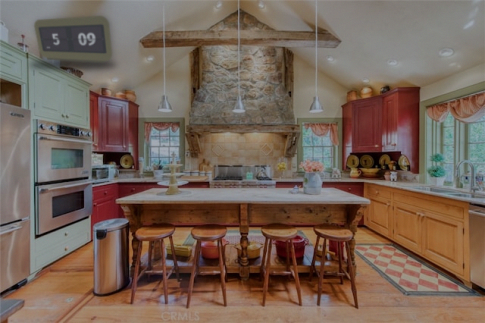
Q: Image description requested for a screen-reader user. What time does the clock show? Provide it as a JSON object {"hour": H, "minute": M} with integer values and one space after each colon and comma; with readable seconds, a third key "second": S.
{"hour": 5, "minute": 9}
